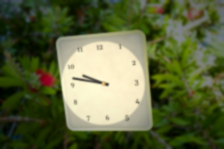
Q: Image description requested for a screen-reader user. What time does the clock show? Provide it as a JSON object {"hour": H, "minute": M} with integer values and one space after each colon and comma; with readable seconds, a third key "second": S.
{"hour": 9, "minute": 47}
